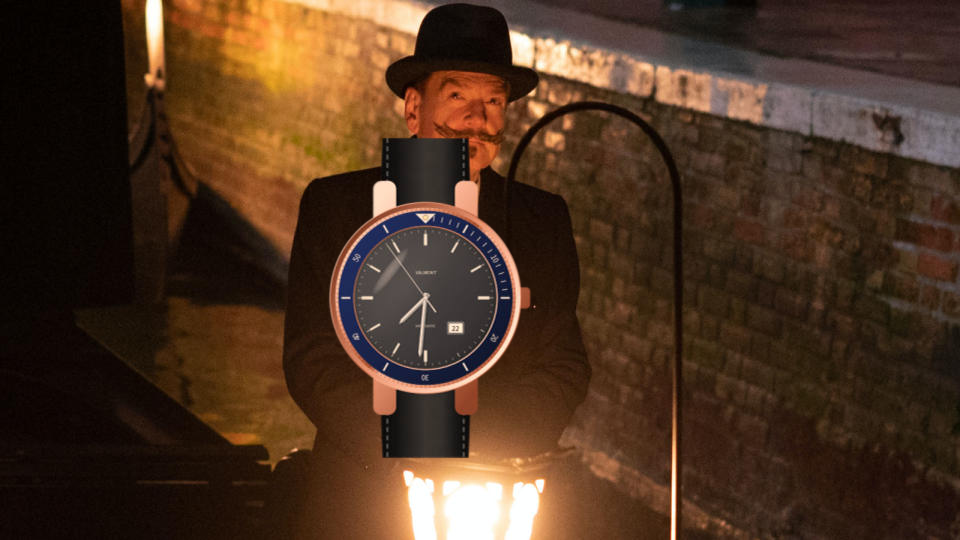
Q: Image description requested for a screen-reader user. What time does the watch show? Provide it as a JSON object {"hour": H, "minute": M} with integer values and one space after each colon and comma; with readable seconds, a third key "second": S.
{"hour": 7, "minute": 30, "second": 54}
